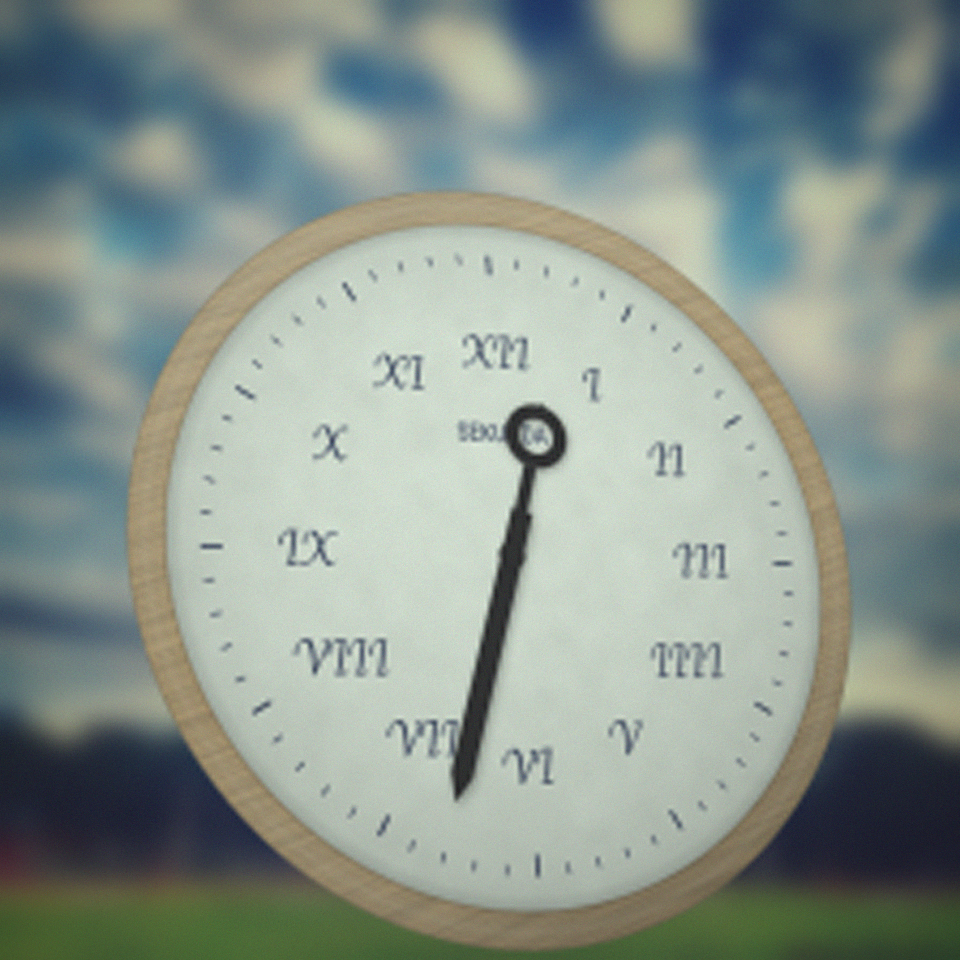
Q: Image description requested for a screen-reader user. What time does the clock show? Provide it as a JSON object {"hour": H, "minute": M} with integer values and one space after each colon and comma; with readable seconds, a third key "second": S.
{"hour": 12, "minute": 33}
